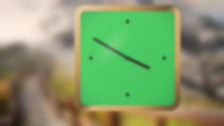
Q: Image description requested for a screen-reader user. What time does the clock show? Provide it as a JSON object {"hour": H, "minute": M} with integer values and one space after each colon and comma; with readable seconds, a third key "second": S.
{"hour": 3, "minute": 50}
